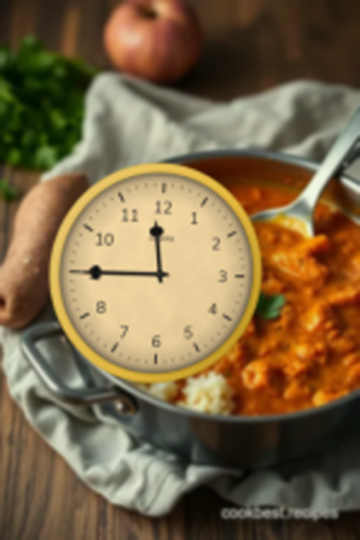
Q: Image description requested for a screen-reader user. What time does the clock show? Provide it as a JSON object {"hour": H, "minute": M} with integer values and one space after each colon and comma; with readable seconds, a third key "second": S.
{"hour": 11, "minute": 45}
